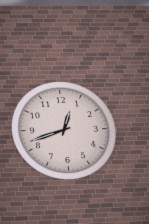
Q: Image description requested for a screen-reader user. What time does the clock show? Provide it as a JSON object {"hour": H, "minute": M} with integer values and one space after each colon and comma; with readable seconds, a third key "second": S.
{"hour": 12, "minute": 42}
